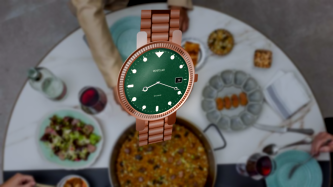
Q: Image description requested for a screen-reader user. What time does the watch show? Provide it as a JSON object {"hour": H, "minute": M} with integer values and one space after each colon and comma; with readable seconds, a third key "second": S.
{"hour": 8, "minute": 19}
